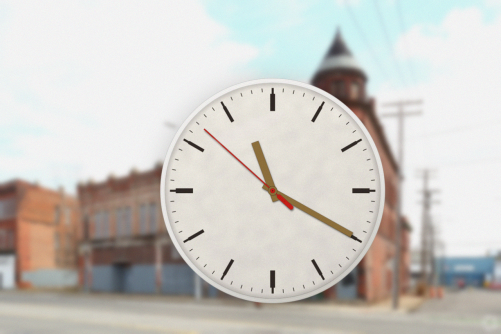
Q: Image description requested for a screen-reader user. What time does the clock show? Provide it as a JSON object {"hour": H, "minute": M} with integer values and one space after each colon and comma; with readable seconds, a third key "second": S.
{"hour": 11, "minute": 19, "second": 52}
